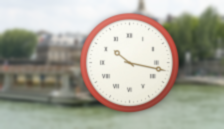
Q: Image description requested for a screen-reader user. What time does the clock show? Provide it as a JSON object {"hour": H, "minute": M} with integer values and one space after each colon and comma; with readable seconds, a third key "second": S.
{"hour": 10, "minute": 17}
